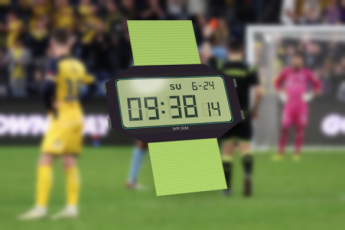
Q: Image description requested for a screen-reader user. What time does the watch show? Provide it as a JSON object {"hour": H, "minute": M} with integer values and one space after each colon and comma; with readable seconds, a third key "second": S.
{"hour": 9, "minute": 38, "second": 14}
